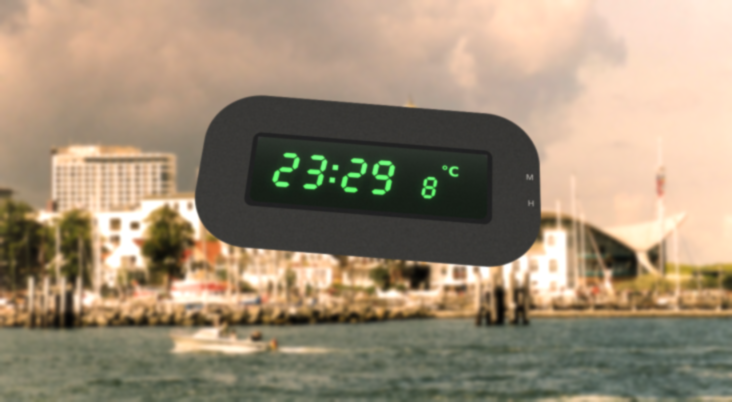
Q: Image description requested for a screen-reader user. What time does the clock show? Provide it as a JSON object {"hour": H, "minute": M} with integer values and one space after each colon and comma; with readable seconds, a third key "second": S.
{"hour": 23, "minute": 29}
